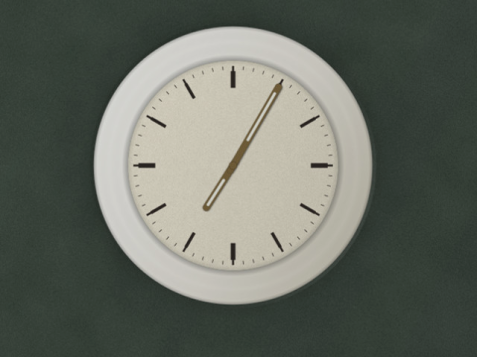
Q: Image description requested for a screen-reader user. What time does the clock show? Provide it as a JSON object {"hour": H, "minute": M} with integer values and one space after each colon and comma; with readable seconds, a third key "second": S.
{"hour": 7, "minute": 5}
